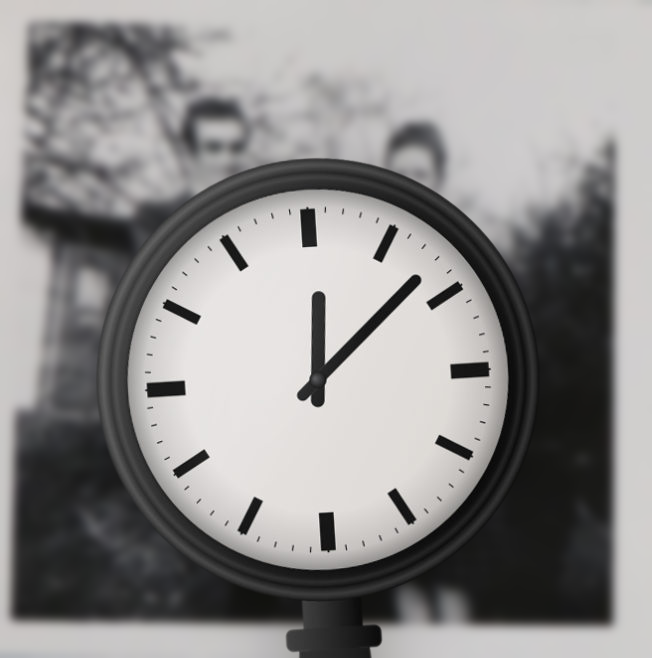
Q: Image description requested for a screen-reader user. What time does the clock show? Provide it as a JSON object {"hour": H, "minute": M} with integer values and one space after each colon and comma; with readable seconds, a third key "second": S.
{"hour": 12, "minute": 8}
